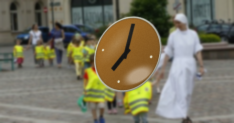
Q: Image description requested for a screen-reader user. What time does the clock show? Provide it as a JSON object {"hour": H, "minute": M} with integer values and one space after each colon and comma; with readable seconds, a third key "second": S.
{"hour": 7, "minute": 0}
